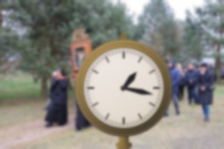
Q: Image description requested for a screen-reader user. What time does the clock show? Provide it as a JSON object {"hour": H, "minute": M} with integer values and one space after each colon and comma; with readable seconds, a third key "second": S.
{"hour": 1, "minute": 17}
